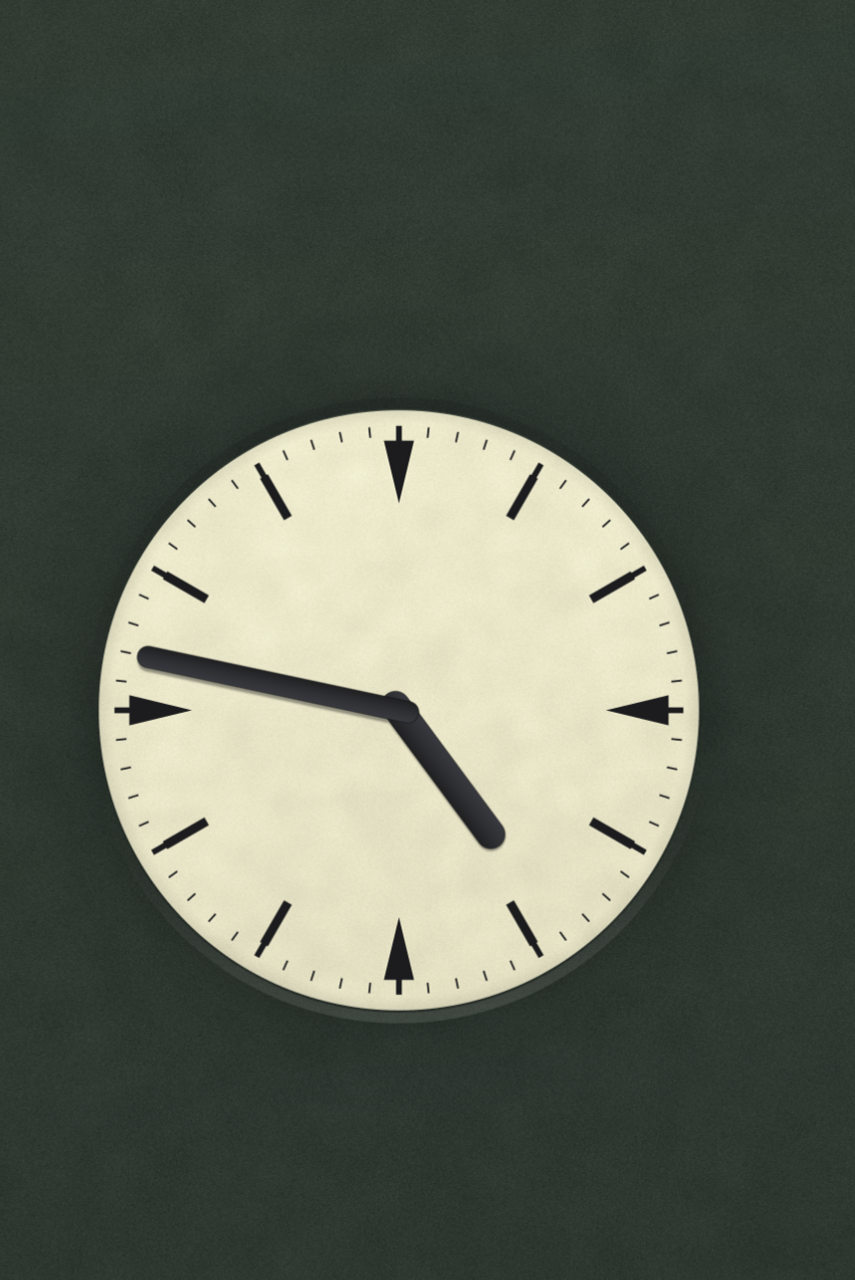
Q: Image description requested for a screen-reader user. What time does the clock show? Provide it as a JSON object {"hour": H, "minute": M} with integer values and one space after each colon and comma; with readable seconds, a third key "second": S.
{"hour": 4, "minute": 47}
